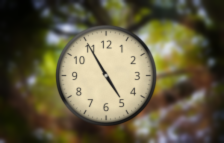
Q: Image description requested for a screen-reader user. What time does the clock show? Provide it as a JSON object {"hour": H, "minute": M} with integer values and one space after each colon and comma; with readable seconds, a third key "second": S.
{"hour": 4, "minute": 55}
